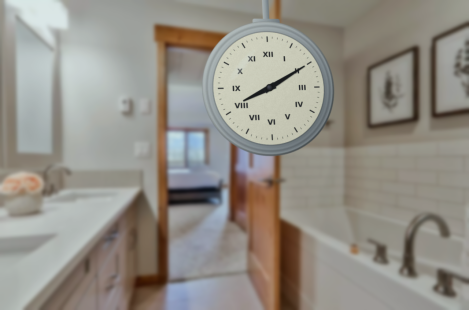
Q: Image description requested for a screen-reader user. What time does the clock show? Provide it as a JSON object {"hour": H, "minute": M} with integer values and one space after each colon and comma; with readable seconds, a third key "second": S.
{"hour": 8, "minute": 10}
